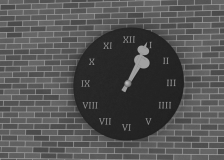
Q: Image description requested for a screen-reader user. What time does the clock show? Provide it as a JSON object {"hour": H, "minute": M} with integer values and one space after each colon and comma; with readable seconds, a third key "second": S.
{"hour": 1, "minute": 4}
